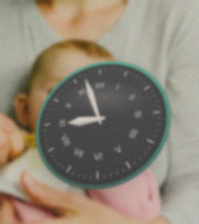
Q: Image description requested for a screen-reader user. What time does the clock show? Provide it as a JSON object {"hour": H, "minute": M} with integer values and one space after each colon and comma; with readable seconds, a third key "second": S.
{"hour": 8, "minute": 57}
